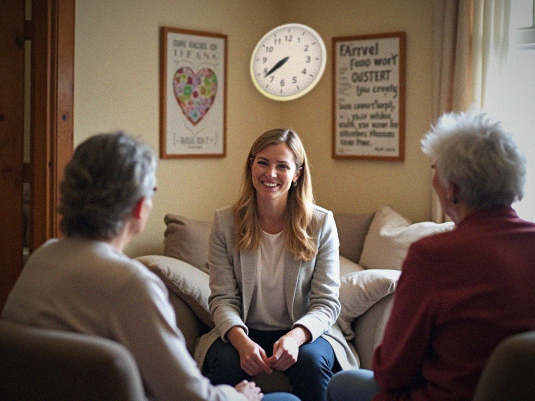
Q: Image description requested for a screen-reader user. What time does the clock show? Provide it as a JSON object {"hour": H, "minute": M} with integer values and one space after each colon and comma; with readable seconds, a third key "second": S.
{"hour": 7, "minute": 38}
